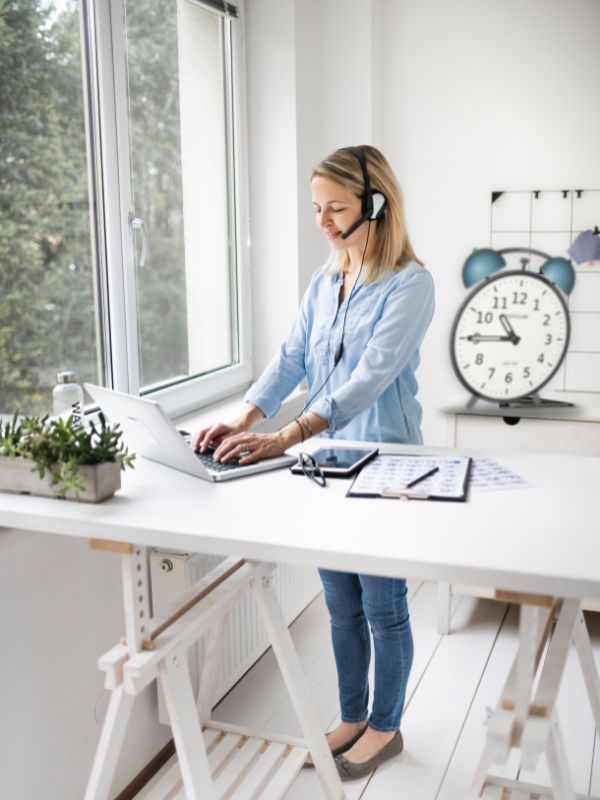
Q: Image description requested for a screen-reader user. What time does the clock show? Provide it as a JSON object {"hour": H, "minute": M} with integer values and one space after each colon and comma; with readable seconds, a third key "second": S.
{"hour": 10, "minute": 45}
